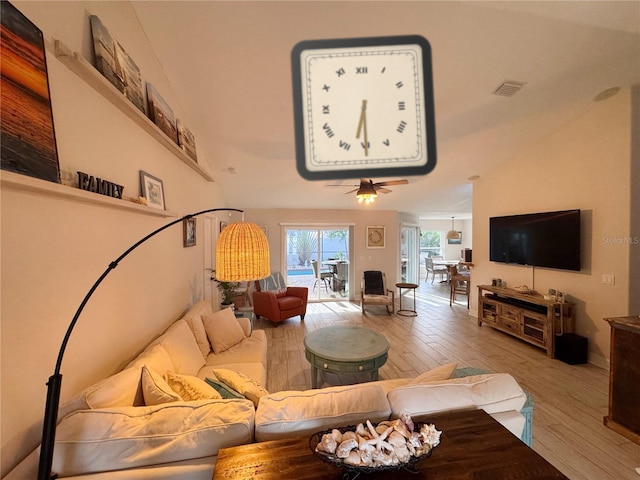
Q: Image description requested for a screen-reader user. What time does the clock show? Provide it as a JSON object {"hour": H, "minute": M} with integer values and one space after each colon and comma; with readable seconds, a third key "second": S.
{"hour": 6, "minute": 30}
